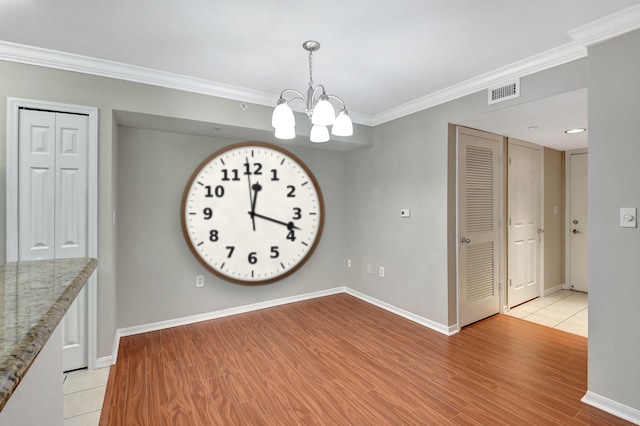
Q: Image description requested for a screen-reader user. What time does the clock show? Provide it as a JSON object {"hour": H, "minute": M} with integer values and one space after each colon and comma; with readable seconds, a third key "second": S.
{"hour": 12, "minute": 17, "second": 59}
